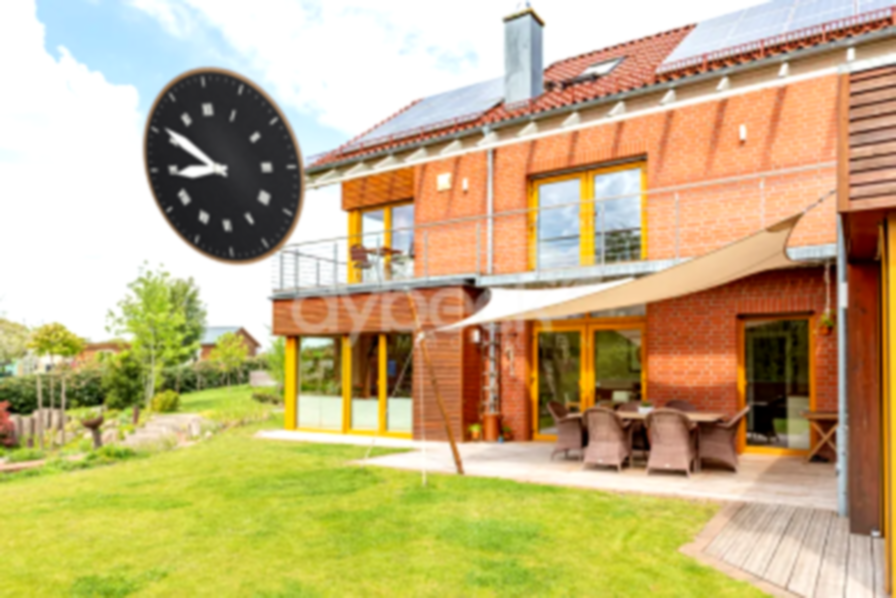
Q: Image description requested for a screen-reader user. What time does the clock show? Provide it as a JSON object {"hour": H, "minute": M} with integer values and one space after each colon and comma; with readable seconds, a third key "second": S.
{"hour": 8, "minute": 51}
